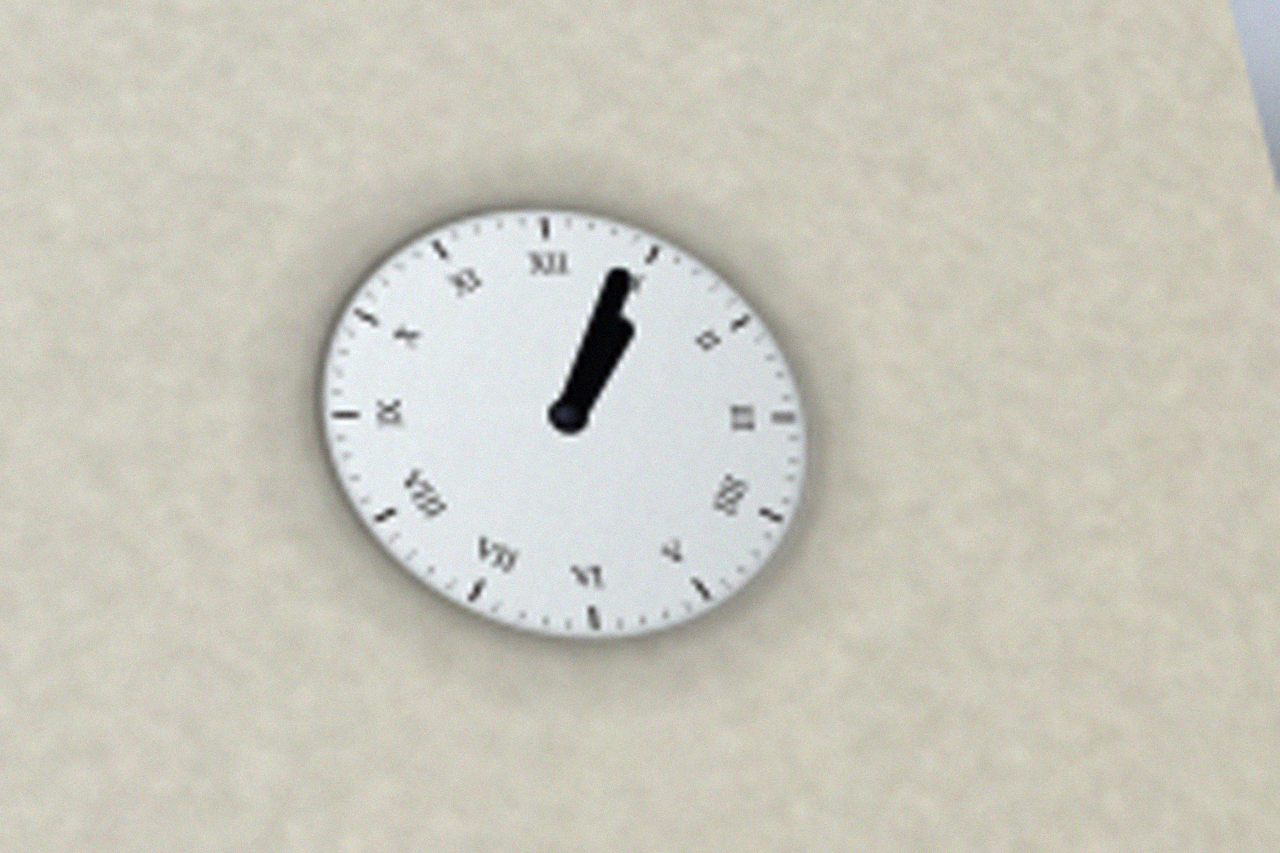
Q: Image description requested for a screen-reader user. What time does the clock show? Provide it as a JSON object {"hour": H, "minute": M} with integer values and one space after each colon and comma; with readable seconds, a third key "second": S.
{"hour": 1, "minute": 4}
